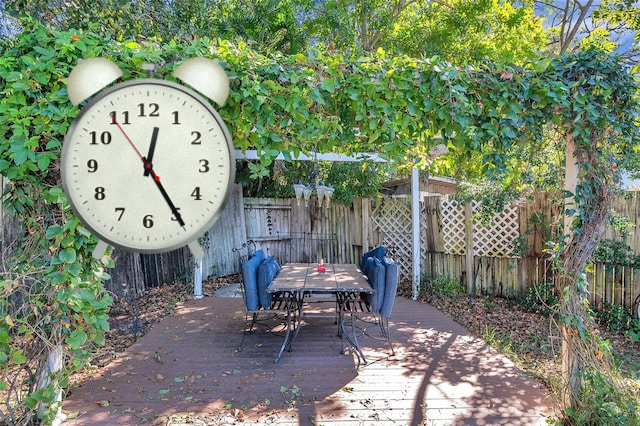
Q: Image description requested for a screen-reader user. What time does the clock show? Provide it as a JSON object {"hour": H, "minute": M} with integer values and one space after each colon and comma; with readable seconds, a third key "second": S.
{"hour": 12, "minute": 24, "second": 54}
